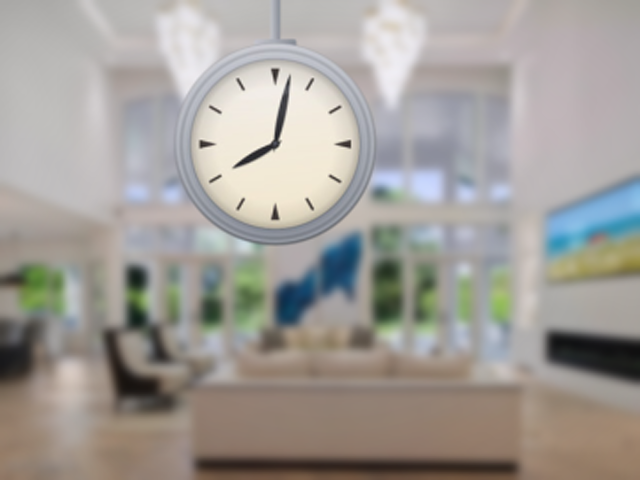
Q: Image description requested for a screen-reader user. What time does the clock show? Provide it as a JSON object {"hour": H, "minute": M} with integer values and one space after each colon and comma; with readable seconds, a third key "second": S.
{"hour": 8, "minute": 2}
